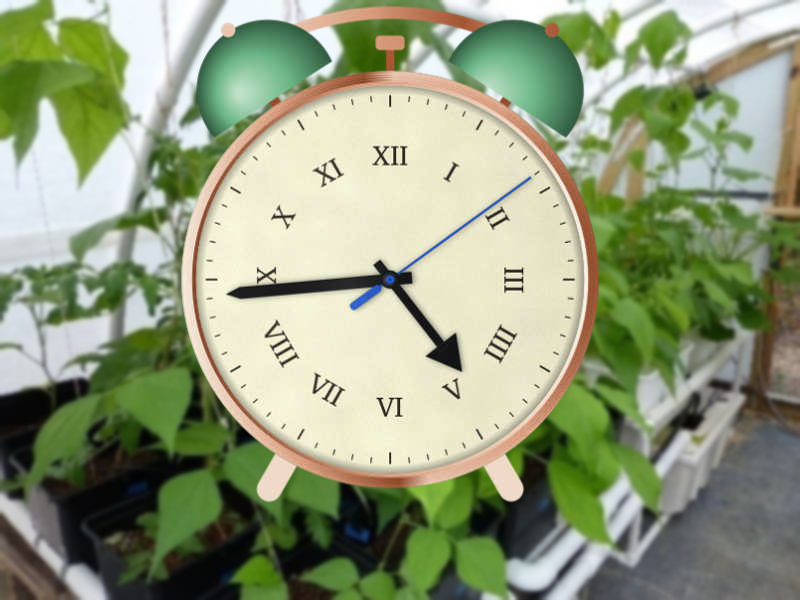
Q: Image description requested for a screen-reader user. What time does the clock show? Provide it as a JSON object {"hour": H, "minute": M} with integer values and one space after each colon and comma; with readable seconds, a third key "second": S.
{"hour": 4, "minute": 44, "second": 9}
